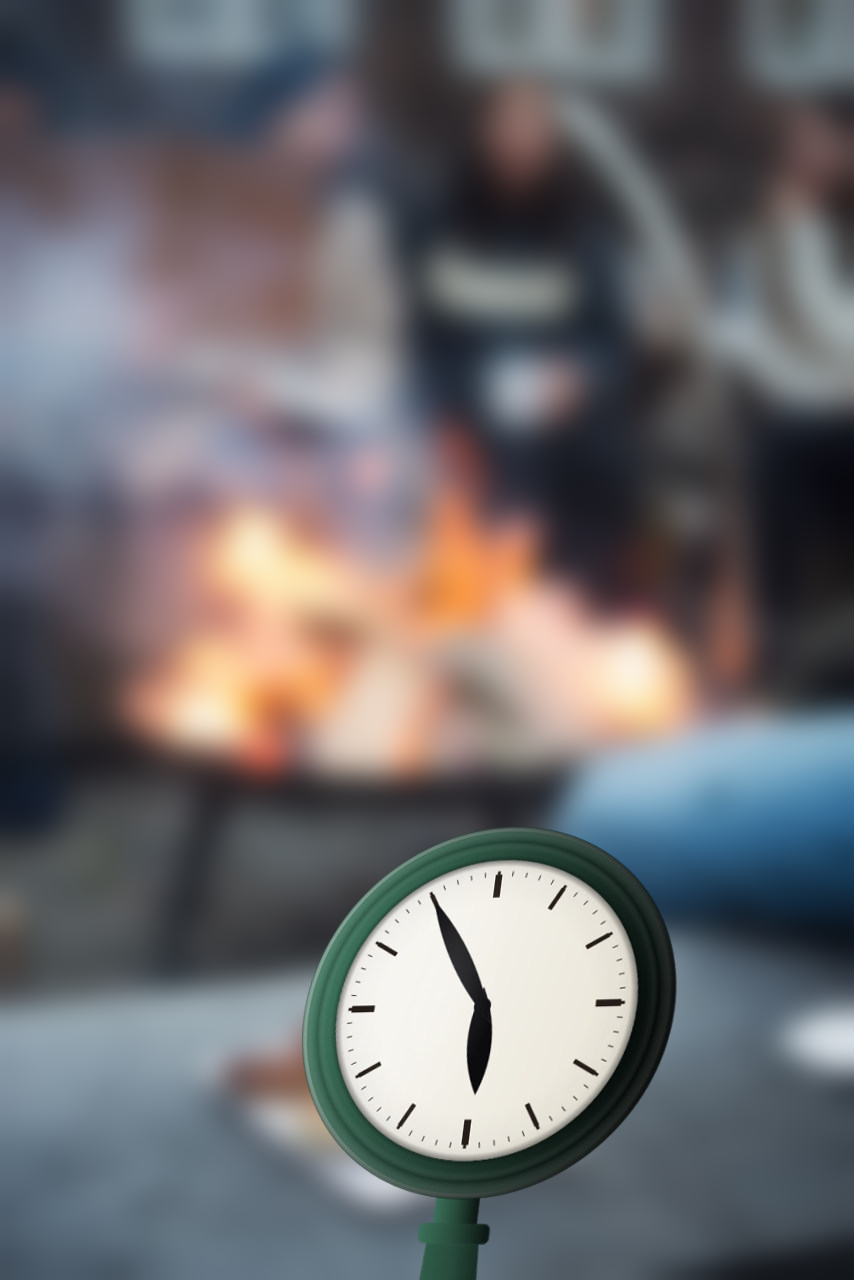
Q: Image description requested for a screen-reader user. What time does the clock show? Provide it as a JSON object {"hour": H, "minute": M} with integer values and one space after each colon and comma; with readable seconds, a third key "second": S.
{"hour": 5, "minute": 55}
